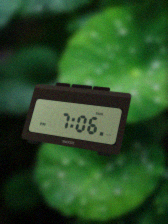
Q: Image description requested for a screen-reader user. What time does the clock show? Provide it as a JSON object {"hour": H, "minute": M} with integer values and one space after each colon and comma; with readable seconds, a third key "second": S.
{"hour": 7, "minute": 6}
